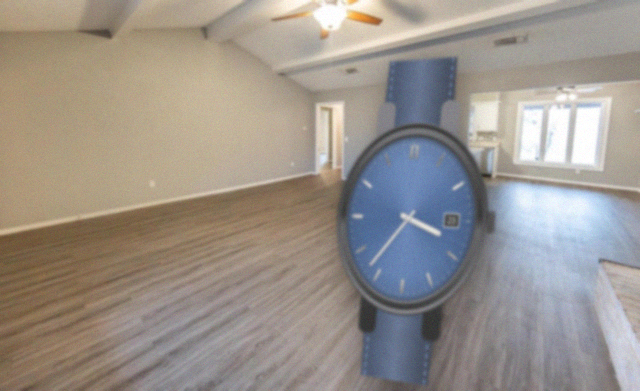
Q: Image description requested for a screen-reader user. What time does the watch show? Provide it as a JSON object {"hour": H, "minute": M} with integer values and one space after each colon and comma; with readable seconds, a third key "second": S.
{"hour": 3, "minute": 37}
